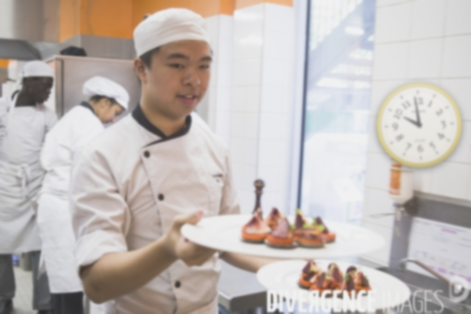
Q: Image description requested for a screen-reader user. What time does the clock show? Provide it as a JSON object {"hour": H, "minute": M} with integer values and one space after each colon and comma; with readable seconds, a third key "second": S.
{"hour": 9, "minute": 59}
